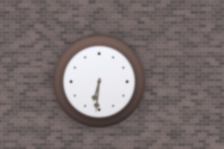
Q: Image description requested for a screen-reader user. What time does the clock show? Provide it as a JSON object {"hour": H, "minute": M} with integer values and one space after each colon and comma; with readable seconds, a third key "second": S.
{"hour": 6, "minute": 31}
